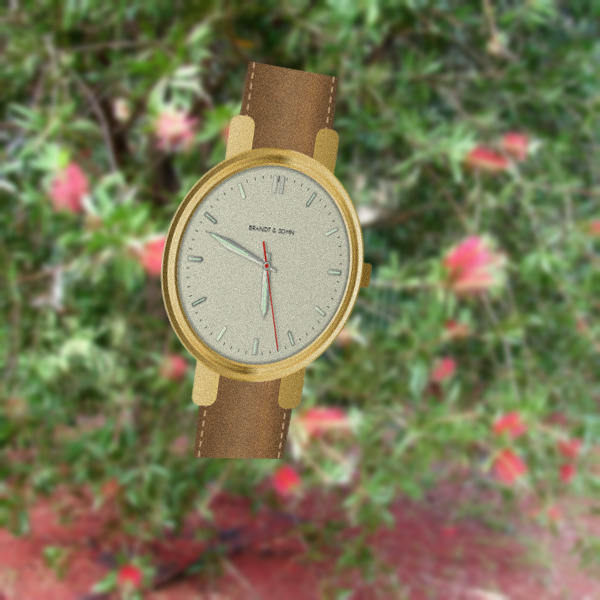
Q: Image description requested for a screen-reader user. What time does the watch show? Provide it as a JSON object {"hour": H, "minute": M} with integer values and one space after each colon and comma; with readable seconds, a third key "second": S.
{"hour": 5, "minute": 48, "second": 27}
